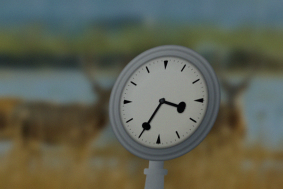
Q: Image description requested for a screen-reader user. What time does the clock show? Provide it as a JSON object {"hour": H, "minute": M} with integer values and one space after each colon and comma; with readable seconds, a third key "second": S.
{"hour": 3, "minute": 35}
